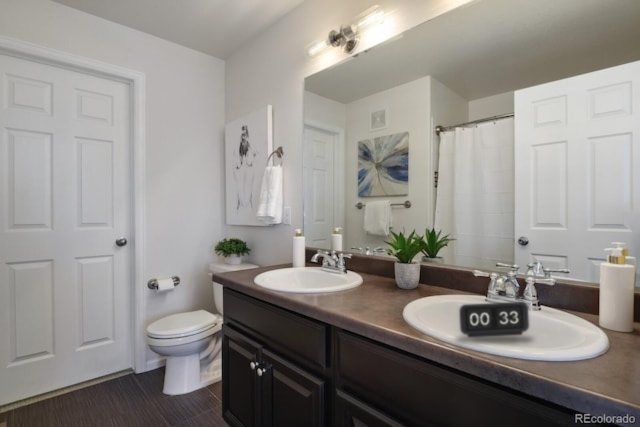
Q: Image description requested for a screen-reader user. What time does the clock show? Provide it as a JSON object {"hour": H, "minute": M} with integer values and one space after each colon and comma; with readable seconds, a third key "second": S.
{"hour": 0, "minute": 33}
